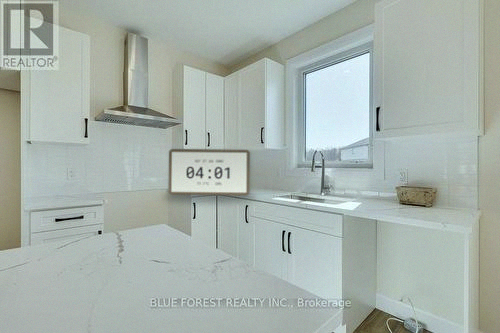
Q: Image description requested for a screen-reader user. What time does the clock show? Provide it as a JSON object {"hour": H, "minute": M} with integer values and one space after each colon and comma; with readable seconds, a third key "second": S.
{"hour": 4, "minute": 1}
